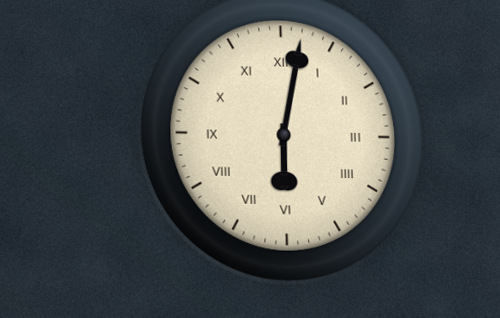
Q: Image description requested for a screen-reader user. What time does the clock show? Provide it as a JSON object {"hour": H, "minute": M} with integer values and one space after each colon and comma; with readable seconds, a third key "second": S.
{"hour": 6, "minute": 2}
